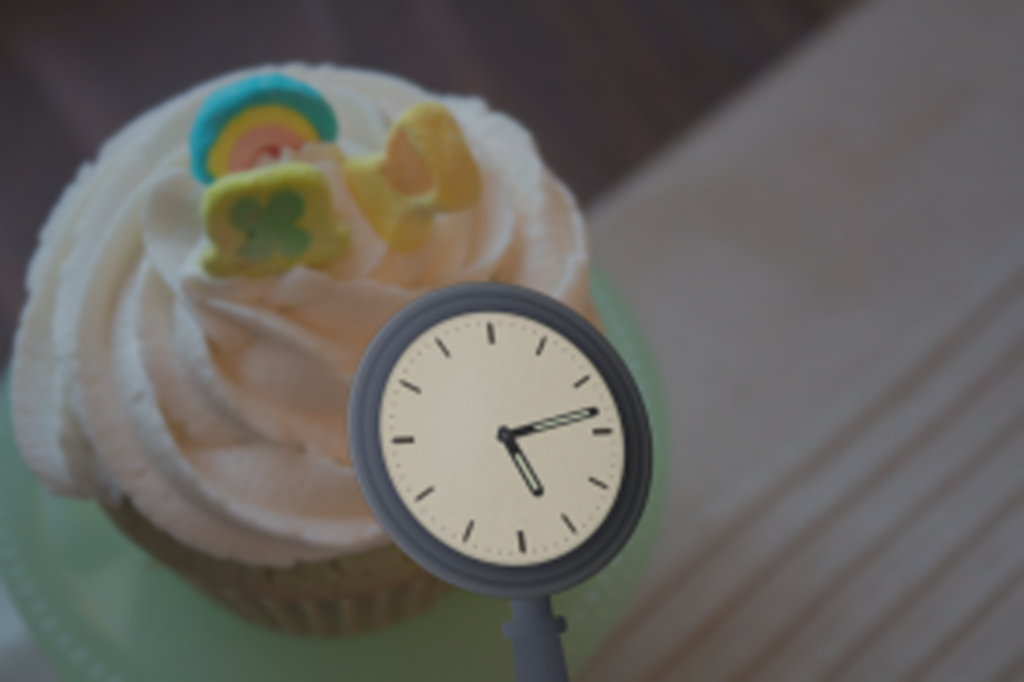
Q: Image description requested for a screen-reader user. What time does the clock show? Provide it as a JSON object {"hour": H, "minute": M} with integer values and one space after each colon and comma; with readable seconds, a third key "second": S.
{"hour": 5, "minute": 13}
